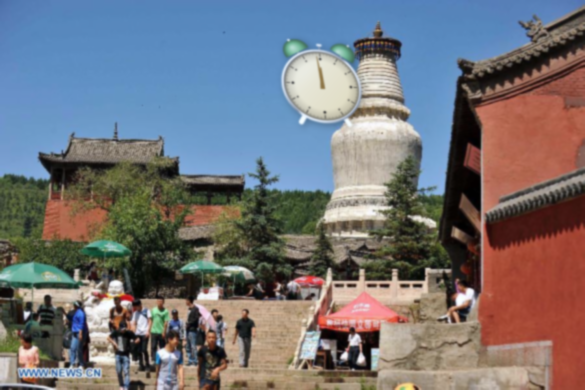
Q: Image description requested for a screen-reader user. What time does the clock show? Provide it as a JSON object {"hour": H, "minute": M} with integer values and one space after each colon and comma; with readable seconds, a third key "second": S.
{"hour": 11, "minute": 59}
